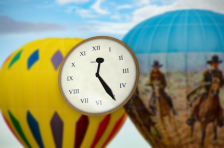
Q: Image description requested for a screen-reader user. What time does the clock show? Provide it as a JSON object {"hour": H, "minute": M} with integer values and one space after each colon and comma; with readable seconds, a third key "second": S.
{"hour": 12, "minute": 25}
